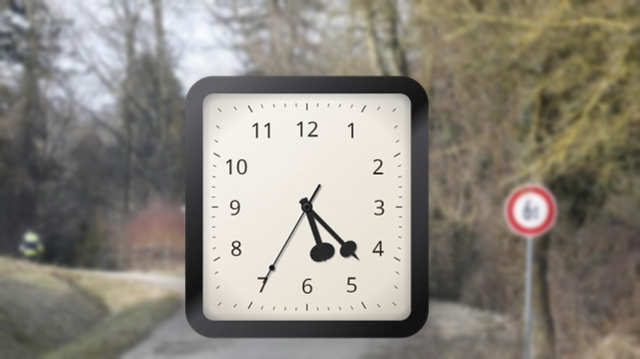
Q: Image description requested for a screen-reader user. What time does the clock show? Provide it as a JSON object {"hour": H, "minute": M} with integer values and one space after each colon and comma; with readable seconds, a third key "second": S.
{"hour": 5, "minute": 22, "second": 35}
